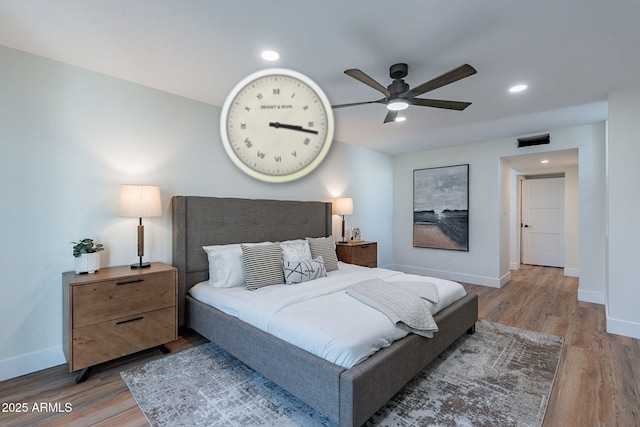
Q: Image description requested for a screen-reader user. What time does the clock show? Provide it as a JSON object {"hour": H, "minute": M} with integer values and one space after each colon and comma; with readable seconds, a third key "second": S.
{"hour": 3, "minute": 17}
